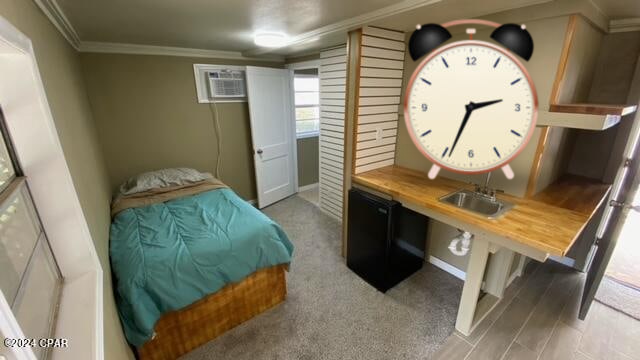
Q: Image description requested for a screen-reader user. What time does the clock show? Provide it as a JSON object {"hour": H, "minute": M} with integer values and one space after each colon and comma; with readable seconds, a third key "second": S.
{"hour": 2, "minute": 34}
